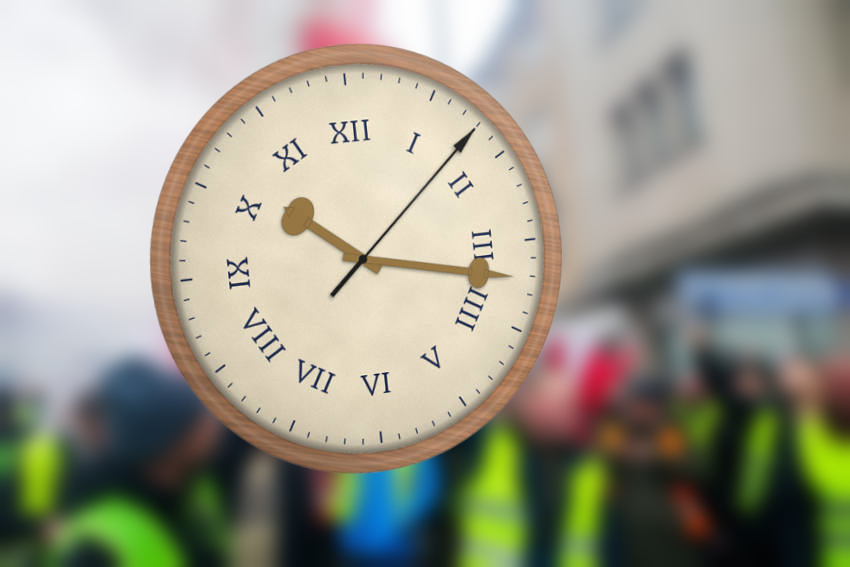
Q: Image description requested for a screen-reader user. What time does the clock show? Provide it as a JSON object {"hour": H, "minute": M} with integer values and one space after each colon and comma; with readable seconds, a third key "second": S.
{"hour": 10, "minute": 17, "second": 8}
